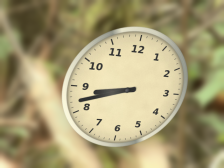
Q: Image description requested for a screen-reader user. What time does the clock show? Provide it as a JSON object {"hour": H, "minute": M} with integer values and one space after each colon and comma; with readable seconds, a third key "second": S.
{"hour": 8, "minute": 42}
